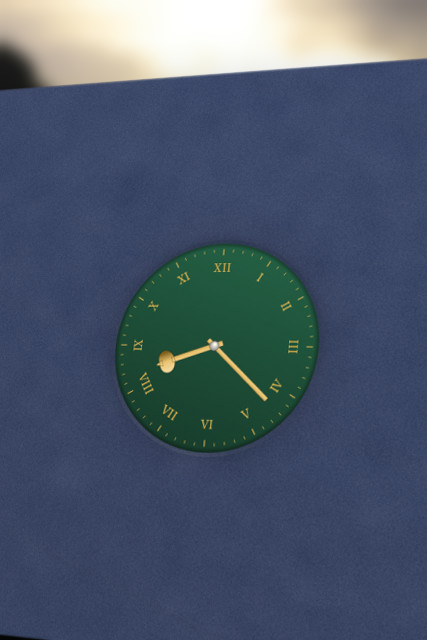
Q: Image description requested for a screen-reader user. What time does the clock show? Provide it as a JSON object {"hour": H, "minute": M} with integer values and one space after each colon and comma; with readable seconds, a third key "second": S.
{"hour": 8, "minute": 22}
